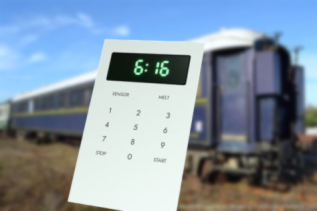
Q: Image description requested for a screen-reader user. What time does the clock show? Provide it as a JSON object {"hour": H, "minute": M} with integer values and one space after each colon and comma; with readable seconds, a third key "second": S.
{"hour": 6, "minute": 16}
